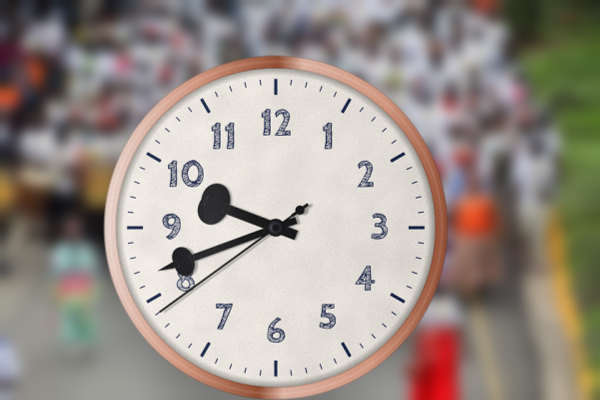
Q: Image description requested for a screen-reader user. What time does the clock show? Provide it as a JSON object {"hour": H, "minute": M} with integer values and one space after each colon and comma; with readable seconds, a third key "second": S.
{"hour": 9, "minute": 41, "second": 39}
